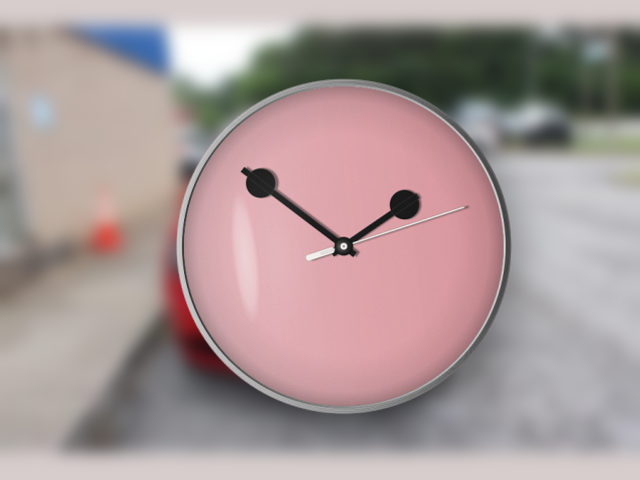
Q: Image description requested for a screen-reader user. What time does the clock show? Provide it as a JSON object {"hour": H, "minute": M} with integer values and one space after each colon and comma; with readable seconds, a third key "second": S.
{"hour": 1, "minute": 51, "second": 12}
